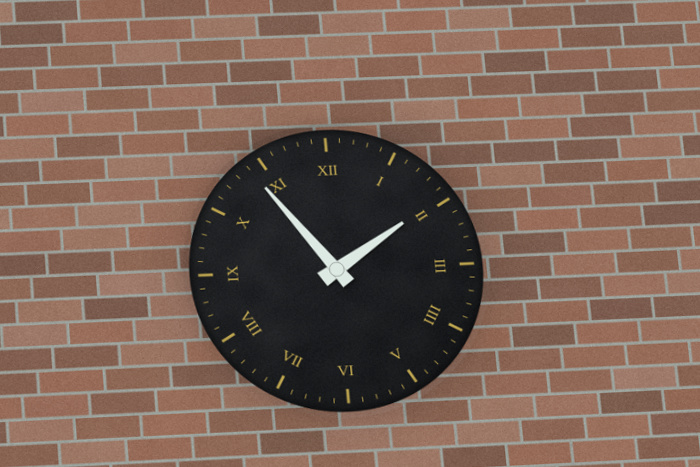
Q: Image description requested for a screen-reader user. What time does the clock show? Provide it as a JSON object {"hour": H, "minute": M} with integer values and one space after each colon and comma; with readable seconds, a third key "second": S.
{"hour": 1, "minute": 54}
